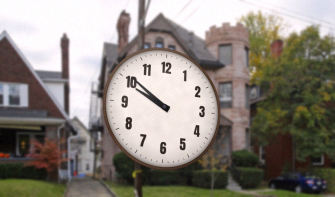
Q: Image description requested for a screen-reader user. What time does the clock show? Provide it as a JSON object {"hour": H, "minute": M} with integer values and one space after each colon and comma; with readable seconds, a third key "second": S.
{"hour": 9, "minute": 51}
